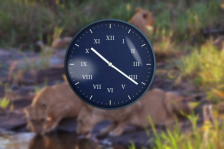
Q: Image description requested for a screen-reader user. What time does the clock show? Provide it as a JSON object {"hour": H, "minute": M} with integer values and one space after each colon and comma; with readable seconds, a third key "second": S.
{"hour": 10, "minute": 21}
